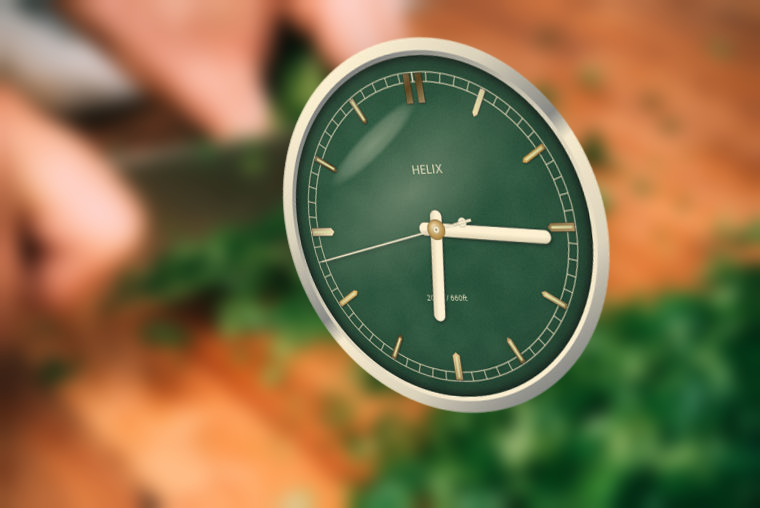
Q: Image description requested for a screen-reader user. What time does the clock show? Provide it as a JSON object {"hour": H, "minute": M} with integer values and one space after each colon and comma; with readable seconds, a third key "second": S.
{"hour": 6, "minute": 15, "second": 43}
